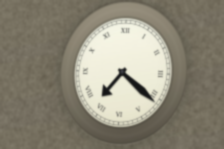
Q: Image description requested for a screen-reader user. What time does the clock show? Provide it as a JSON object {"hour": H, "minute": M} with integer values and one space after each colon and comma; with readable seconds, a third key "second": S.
{"hour": 7, "minute": 21}
